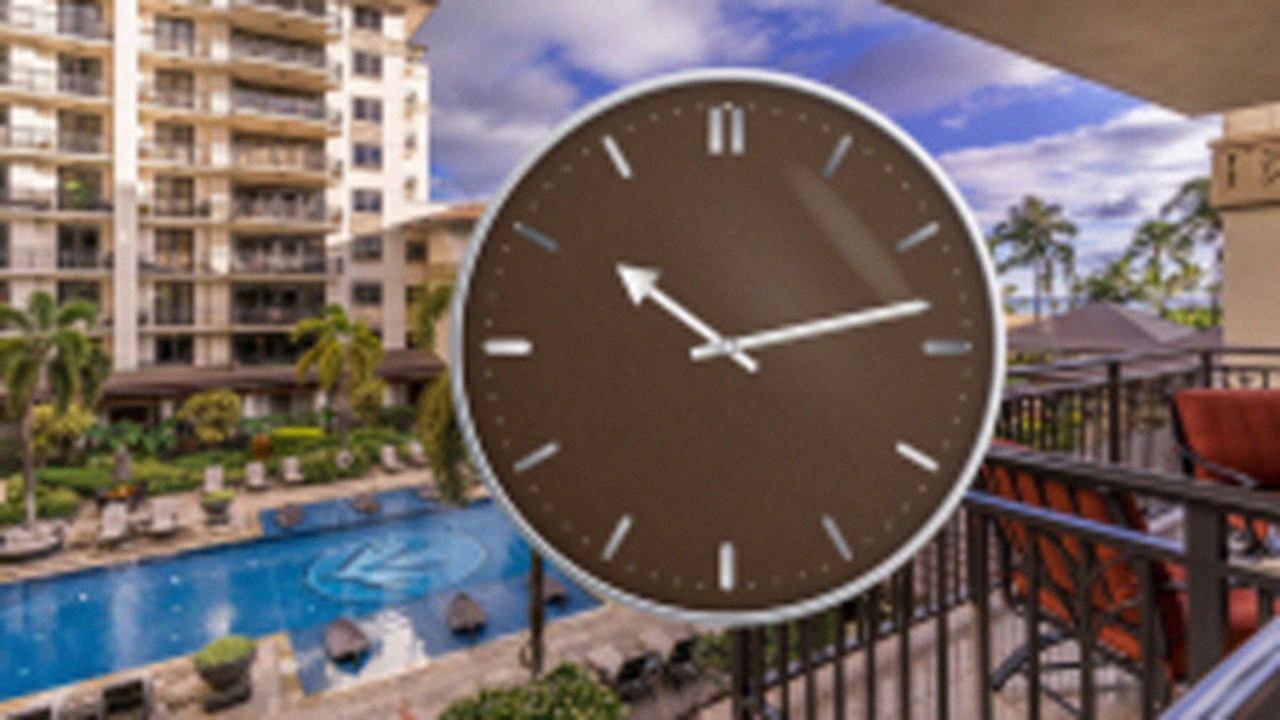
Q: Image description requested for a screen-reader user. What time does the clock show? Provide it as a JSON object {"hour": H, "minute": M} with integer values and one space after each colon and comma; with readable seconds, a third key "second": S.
{"hour": 10, "minute": 13}
